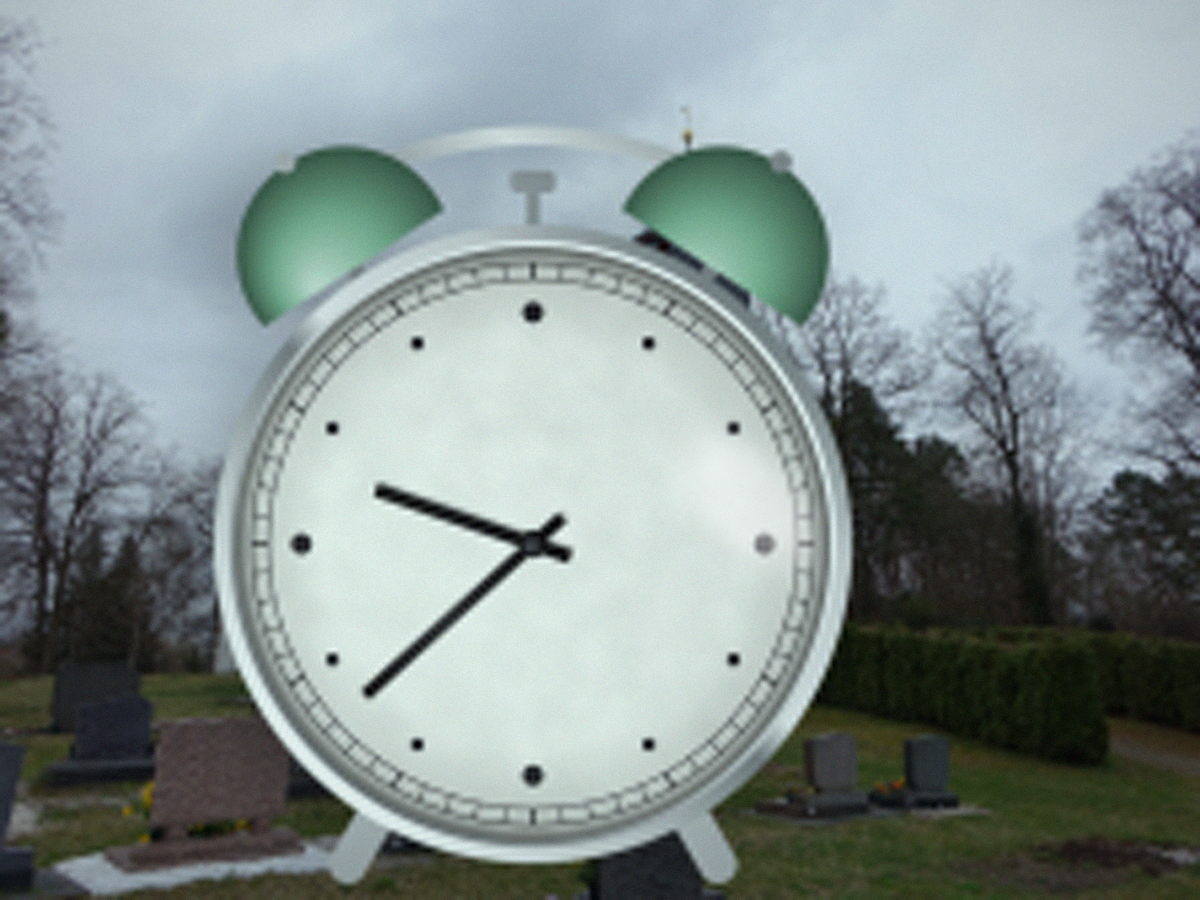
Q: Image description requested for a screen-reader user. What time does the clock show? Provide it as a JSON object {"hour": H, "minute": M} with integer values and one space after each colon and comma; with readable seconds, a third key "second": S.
{"hour": 9, "minute": 38}
